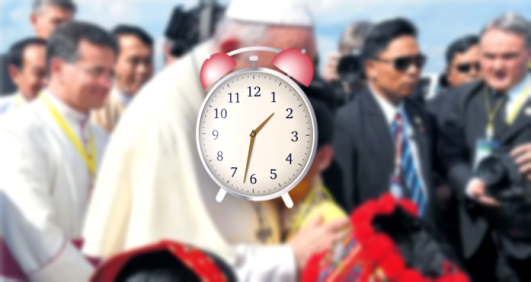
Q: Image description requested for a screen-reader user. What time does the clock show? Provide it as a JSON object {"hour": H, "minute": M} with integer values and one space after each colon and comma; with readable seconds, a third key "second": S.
{"hour": 1, "minute": 32}
